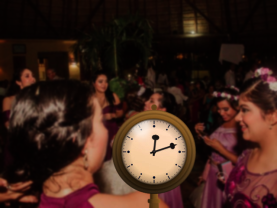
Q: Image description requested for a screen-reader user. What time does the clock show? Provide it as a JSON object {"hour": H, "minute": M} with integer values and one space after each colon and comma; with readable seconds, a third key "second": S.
{"hour": 12, "minute": 12}
